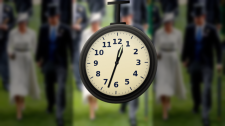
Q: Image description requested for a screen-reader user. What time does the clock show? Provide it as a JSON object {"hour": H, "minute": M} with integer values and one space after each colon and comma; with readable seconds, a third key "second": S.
{"hour": 12, "minute": 33}
